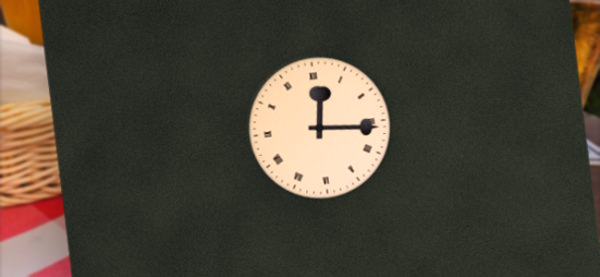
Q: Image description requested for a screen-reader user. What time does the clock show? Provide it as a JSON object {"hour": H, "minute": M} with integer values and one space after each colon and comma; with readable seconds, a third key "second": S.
{"hour": 12, "minute": 16}
